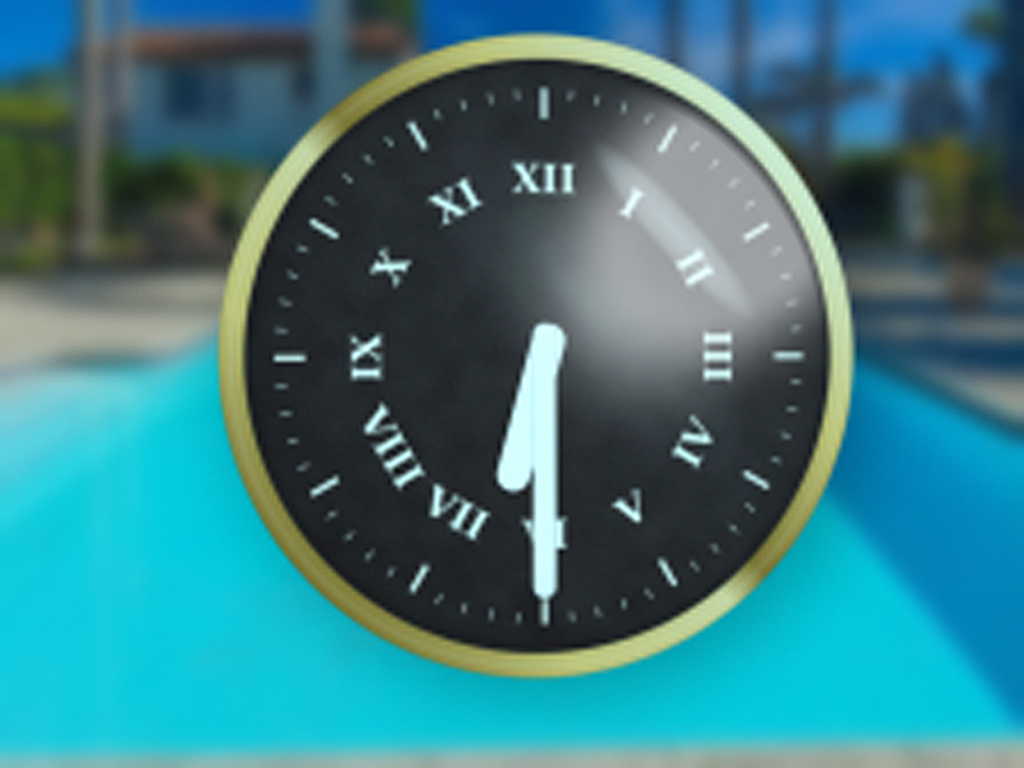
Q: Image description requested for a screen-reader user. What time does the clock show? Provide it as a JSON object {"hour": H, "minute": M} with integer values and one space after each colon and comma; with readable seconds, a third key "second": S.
{"hour": 6, "minute": 30}
